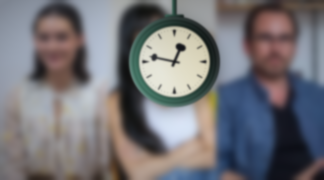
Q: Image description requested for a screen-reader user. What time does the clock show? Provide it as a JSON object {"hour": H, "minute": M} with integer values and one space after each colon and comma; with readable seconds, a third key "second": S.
{"hour": 12, "minute": 47}
